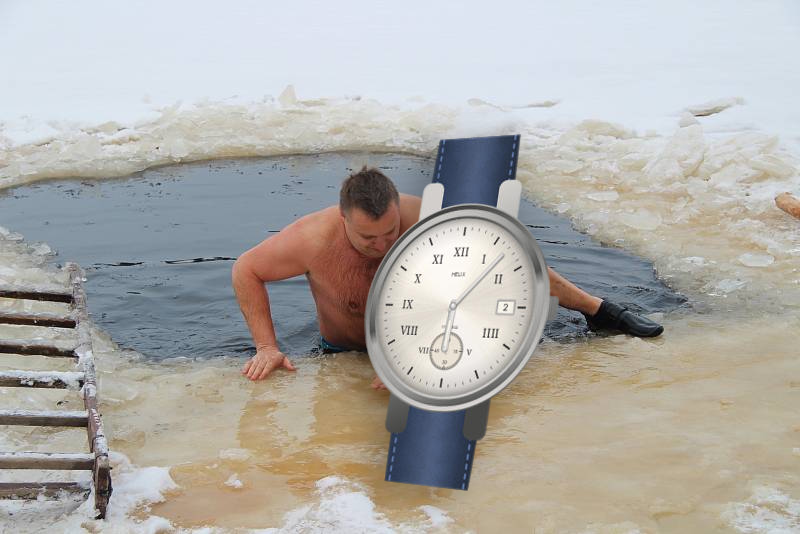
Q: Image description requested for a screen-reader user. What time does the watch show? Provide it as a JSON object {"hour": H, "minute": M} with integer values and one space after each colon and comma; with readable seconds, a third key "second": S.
{"hour": 6, "minute": 7}
